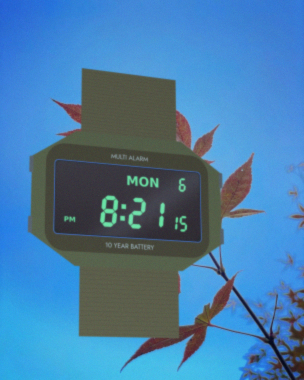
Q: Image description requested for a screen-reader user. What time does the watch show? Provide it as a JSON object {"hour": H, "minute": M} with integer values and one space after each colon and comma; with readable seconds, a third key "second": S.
{"hour": 8, "minute": 21, "second": 15}
